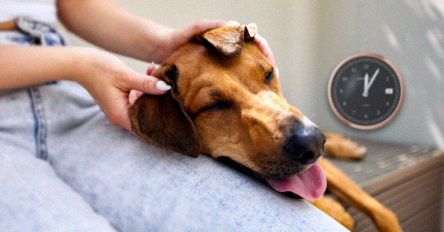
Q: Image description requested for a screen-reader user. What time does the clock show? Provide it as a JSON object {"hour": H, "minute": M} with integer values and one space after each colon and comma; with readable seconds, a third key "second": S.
{"hour": 12, "minute": 5}
